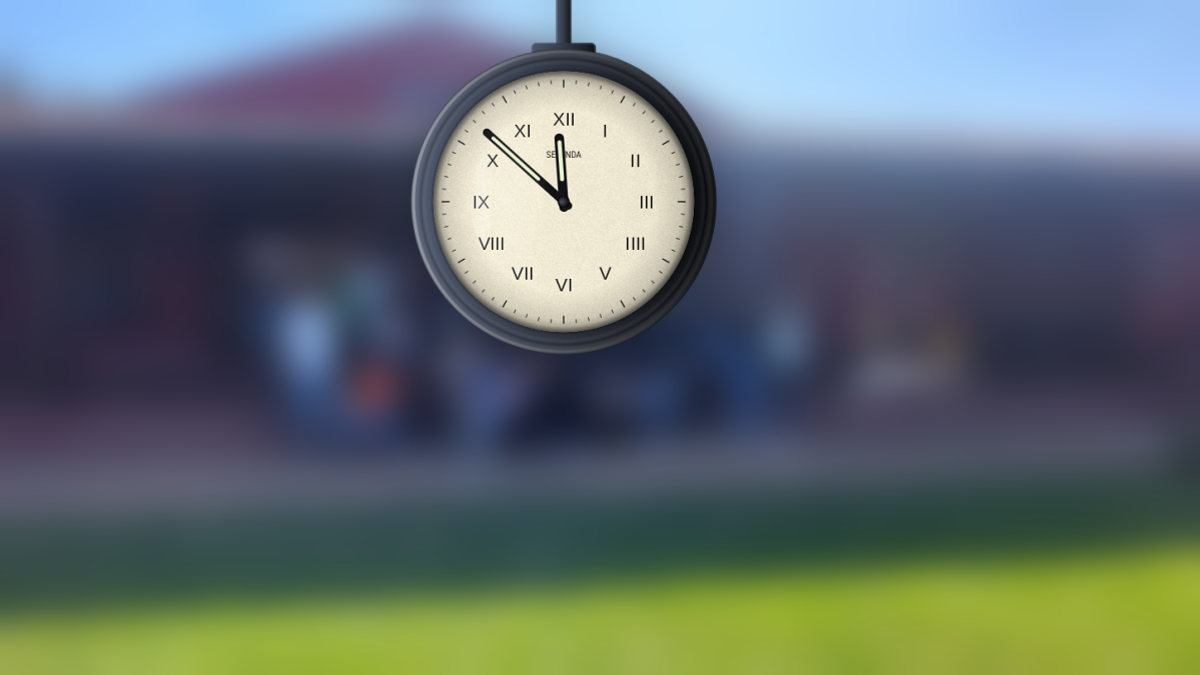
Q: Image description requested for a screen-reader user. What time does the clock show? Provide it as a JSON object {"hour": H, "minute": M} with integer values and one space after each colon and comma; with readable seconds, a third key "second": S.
{"hour": 11, "minute": 52}
